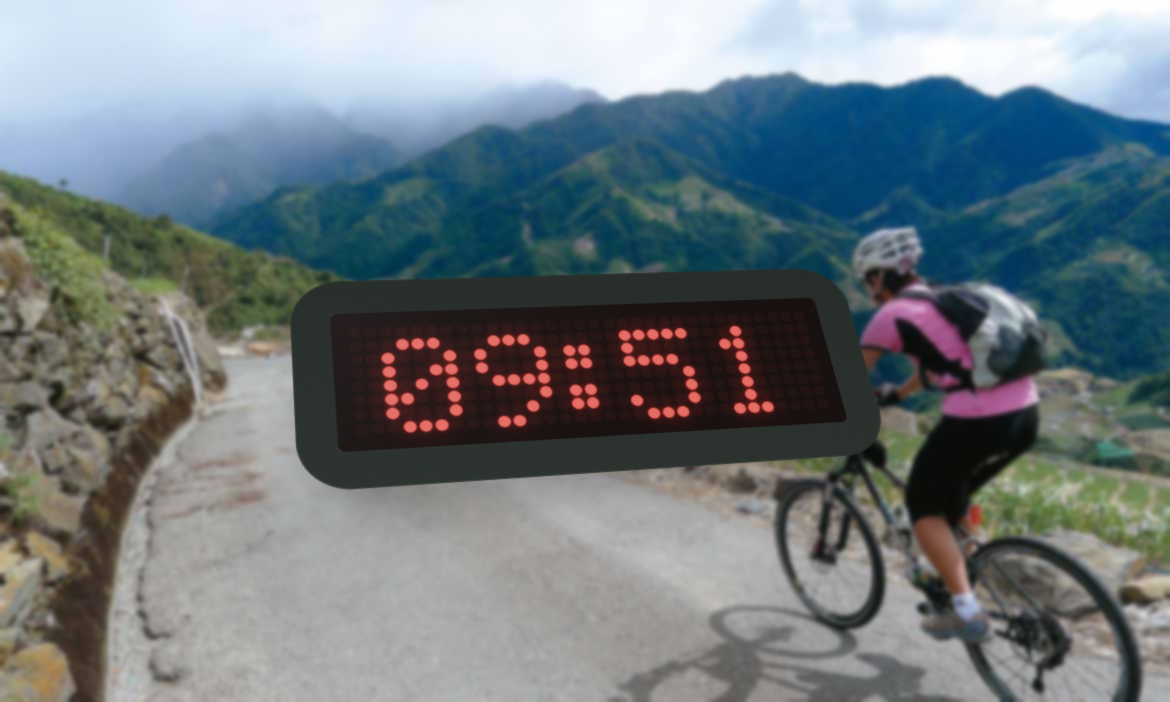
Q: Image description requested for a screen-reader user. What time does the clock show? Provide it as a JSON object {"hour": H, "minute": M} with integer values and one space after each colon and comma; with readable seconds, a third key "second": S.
{"hour": 9, "minute": 51}
